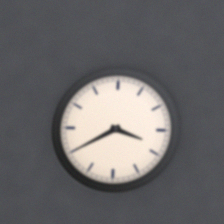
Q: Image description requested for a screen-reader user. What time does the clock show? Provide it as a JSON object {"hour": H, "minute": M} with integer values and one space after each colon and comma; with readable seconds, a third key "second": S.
{"hour": 3, "minute": 40}
